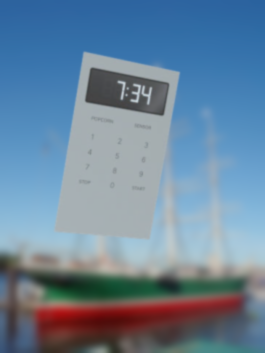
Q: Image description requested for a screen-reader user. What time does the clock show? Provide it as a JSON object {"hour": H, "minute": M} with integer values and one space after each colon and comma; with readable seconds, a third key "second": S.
{"hour": 7, "minute": 34}
